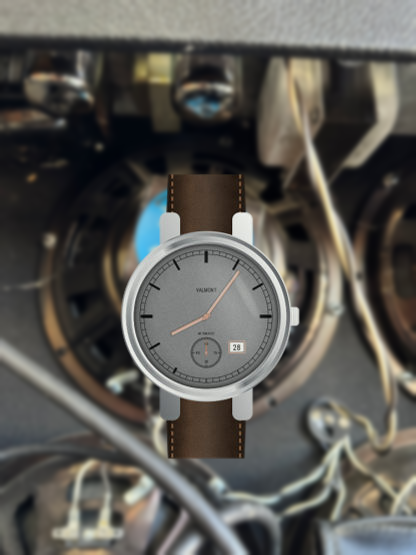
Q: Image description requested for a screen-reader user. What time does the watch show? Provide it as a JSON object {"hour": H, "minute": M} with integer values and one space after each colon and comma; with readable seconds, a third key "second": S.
{"hour": 8, "minute": 6}
